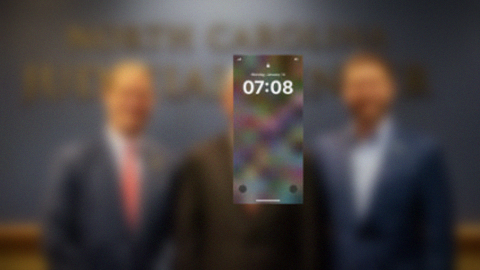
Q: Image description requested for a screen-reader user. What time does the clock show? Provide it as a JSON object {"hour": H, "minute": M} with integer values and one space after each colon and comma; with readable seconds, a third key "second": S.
{"hour": 7, "minute": 8}
